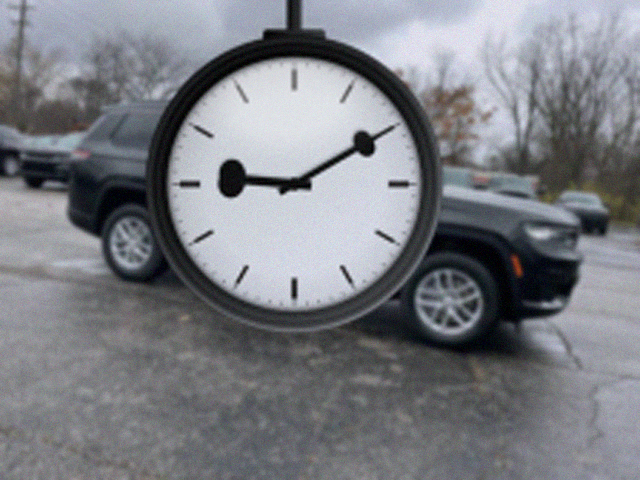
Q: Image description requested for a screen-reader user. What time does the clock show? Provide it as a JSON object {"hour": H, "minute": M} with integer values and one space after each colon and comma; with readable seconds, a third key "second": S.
{"hour": 9, "minute": 10}
